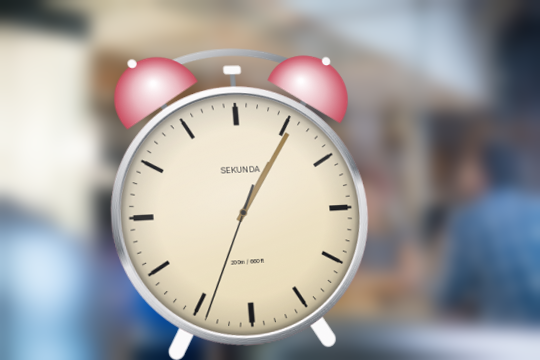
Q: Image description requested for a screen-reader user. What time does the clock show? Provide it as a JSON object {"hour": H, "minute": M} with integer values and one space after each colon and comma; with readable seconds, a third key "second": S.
{"hour": 1, "minute": 5, "second": 34}
